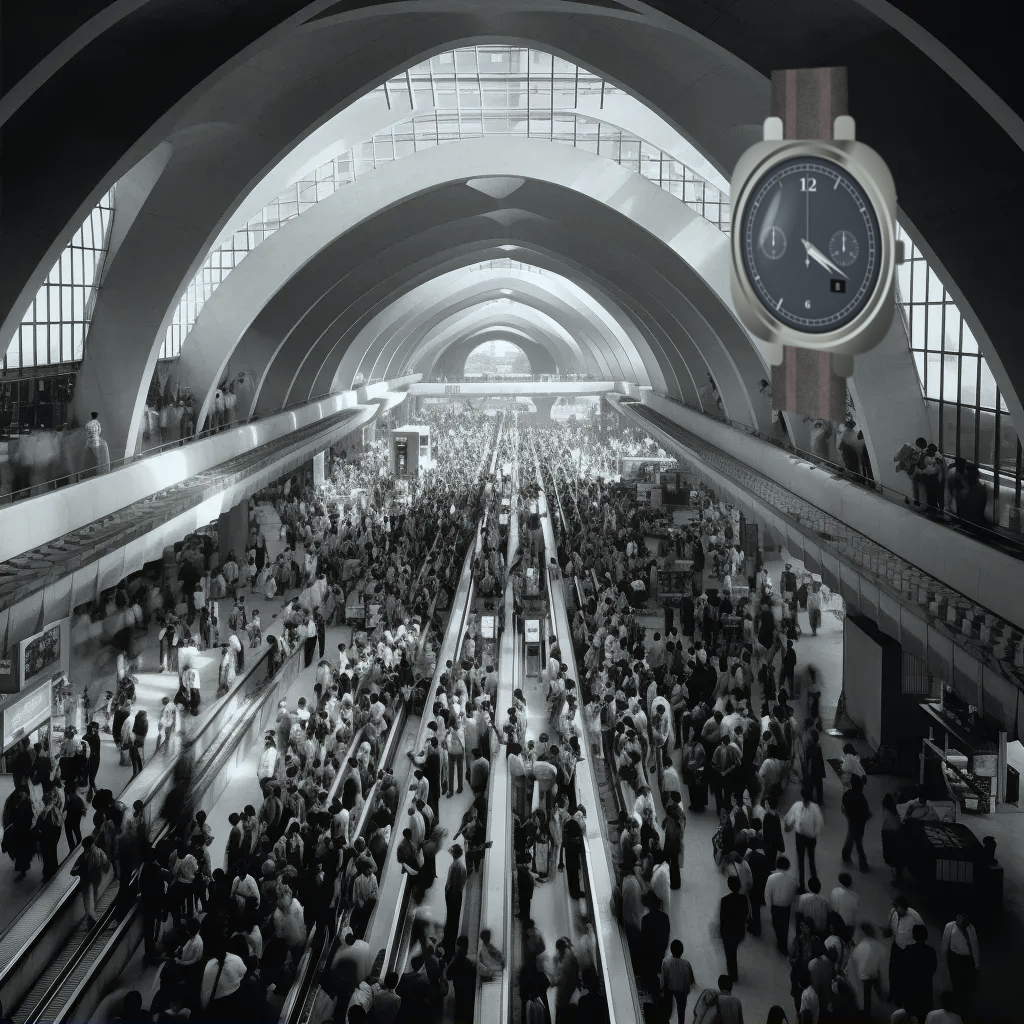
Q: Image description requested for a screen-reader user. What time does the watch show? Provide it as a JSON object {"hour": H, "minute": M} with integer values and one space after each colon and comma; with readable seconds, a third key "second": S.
{"hour": 4, "minute": 20}
